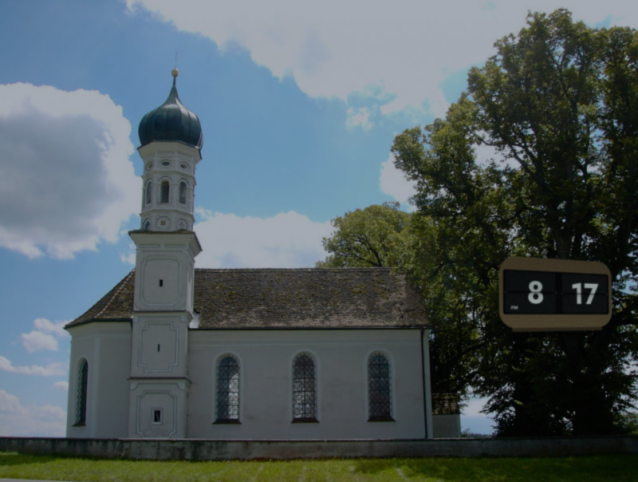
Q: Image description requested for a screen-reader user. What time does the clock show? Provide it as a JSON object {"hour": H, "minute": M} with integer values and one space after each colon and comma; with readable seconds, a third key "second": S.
{"hour": 8, "minute": 17}
